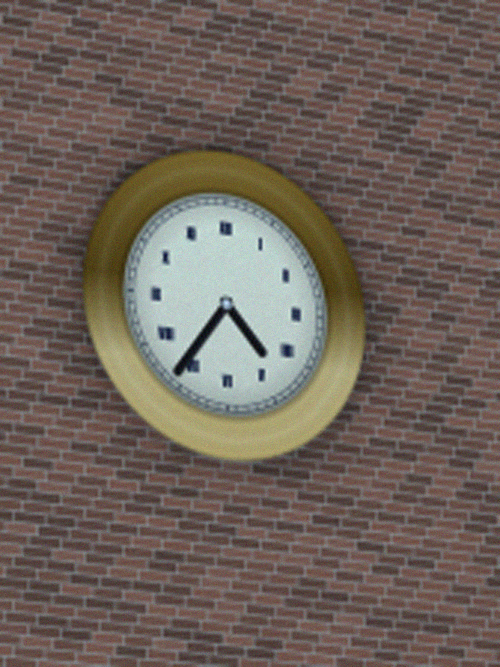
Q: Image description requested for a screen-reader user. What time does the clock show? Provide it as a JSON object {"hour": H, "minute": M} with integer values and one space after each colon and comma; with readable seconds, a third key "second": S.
{"hour": 4, "minute": 36}
